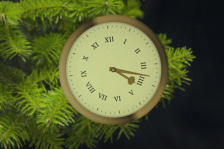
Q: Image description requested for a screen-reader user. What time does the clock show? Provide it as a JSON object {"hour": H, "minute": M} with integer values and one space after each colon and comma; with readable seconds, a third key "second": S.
{"hour": 4, "minute": 18}
